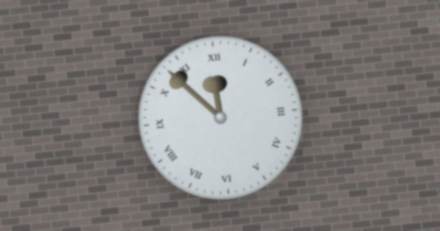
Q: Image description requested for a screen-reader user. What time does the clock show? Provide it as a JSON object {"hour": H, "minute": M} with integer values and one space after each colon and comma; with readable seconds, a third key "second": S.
{"hour": 11, "minute": 53}
